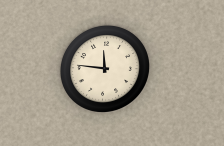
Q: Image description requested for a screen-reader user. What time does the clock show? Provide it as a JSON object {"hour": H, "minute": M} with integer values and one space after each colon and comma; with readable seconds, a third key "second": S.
{"hour": 11, "minute": 46}
